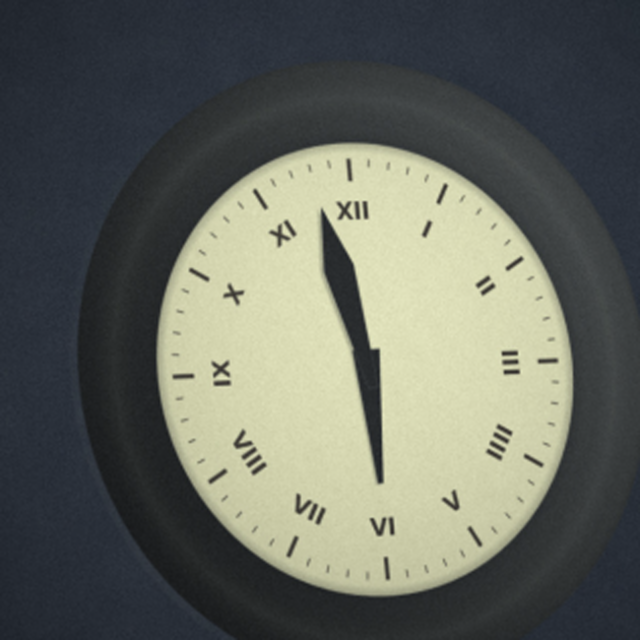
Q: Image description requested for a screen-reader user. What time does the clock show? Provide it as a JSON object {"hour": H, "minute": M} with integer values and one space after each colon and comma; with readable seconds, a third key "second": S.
{"hour": 5, "minute": 58}
